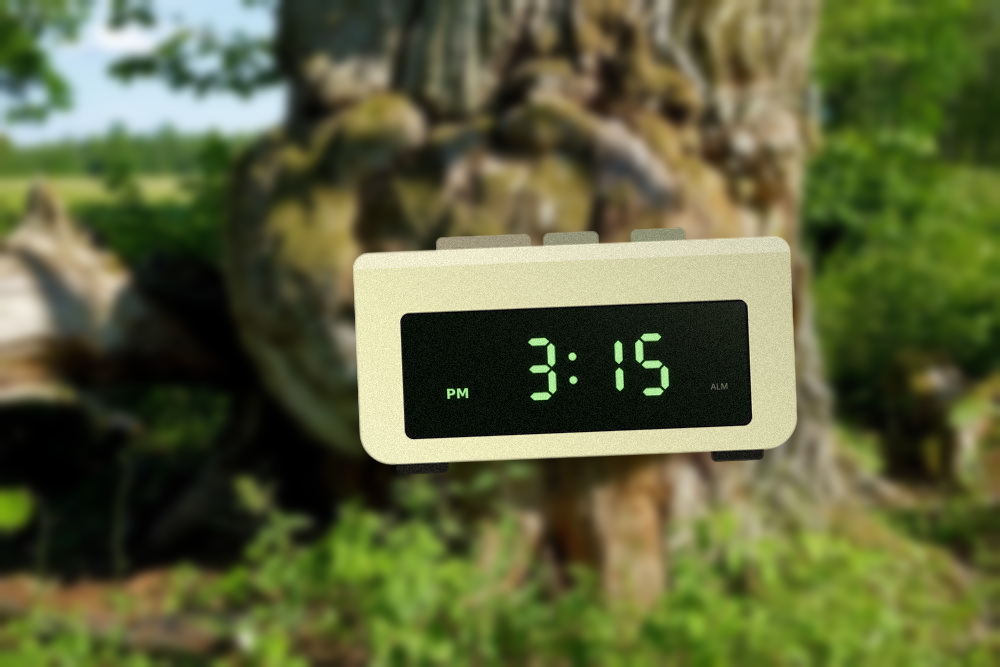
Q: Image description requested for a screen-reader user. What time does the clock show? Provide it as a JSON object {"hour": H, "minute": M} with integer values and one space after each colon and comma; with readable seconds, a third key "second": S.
{"hour": 3, "minute": 15}
